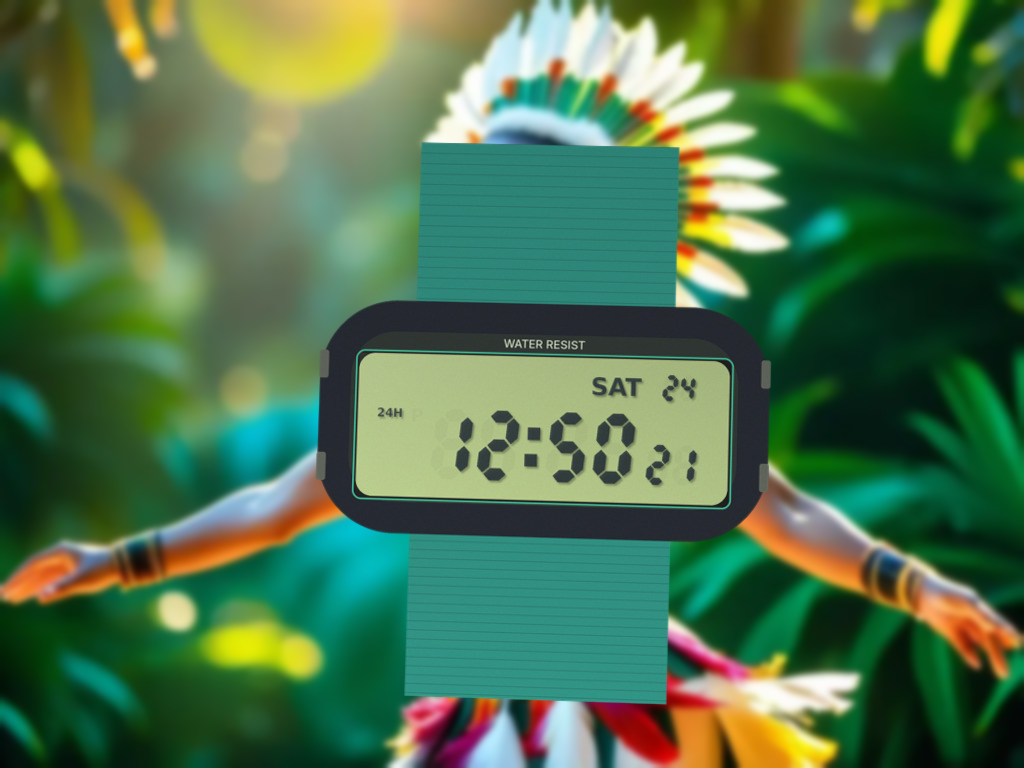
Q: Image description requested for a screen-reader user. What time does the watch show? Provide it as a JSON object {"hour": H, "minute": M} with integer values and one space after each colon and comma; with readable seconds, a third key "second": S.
{"hour": 12, "minute": 50, "second": 21}
